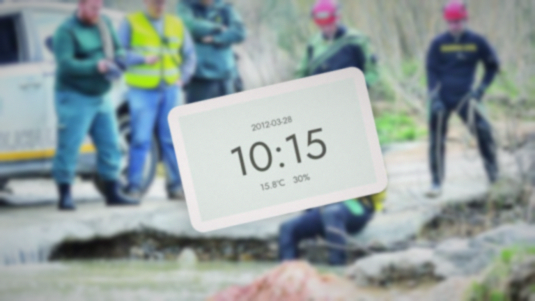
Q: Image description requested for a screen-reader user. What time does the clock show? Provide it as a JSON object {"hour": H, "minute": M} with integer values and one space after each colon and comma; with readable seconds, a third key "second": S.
{"hour": 10, "minute": 15}
